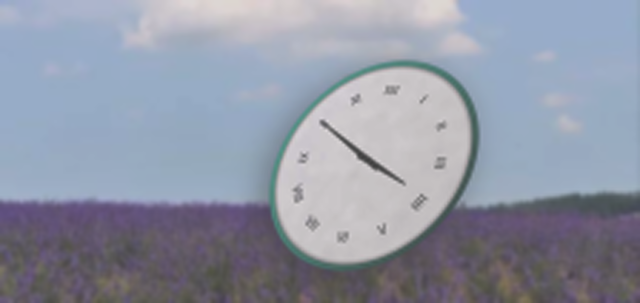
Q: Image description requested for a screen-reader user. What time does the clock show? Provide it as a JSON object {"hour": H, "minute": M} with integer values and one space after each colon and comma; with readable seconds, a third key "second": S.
{"hour": 3, "minute": 50}
